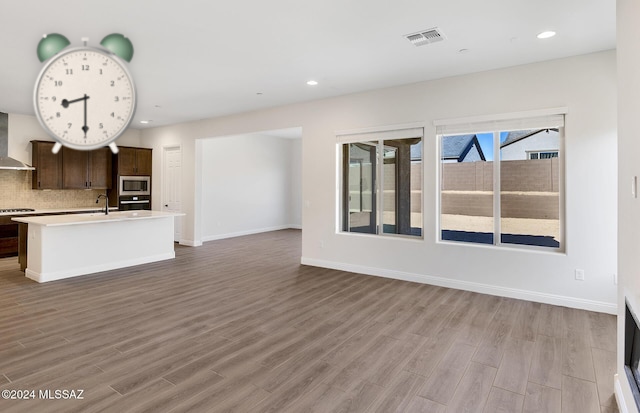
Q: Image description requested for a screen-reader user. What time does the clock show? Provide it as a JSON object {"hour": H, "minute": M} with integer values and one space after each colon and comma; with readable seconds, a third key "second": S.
{"hour": 8, "minute": 30}
